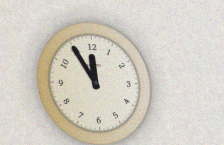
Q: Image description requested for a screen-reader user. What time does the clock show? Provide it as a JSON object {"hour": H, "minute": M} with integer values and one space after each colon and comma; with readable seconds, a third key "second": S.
{"hour": 11, "minute": 55}
